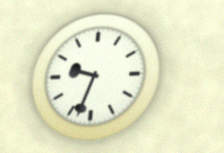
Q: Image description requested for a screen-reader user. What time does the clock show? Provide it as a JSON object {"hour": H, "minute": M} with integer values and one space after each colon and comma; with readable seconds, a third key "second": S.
{"hour": 9, "minute": 33}
